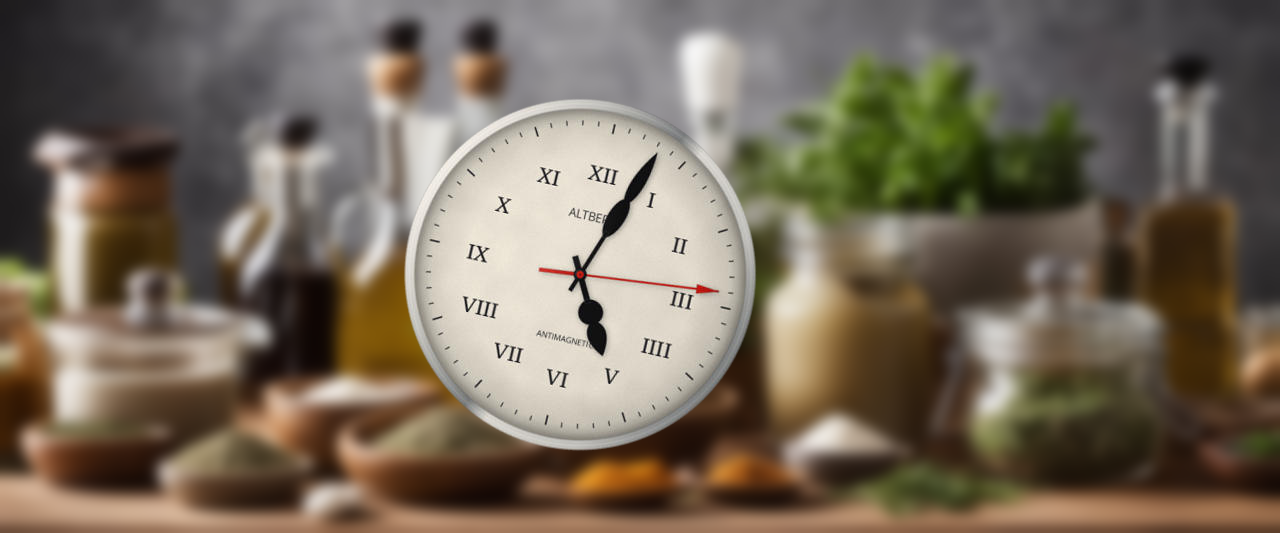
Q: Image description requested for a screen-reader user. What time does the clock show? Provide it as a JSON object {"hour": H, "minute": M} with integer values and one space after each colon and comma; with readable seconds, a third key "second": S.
{"hour": 5, "minute": 3, "second": 14}
